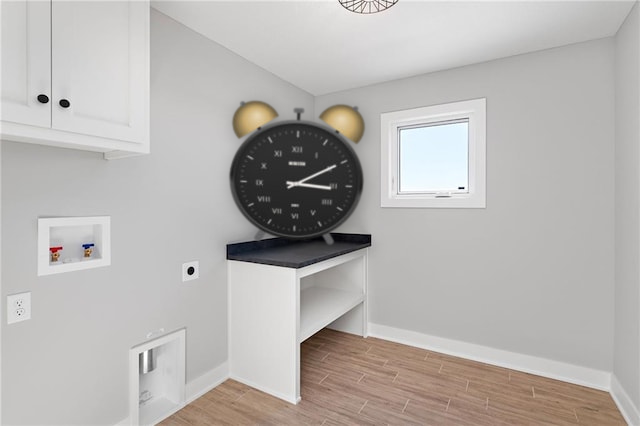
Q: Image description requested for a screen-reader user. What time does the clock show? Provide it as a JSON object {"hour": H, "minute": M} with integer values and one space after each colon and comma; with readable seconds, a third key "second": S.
{"hour": 3, "minute": 10}
